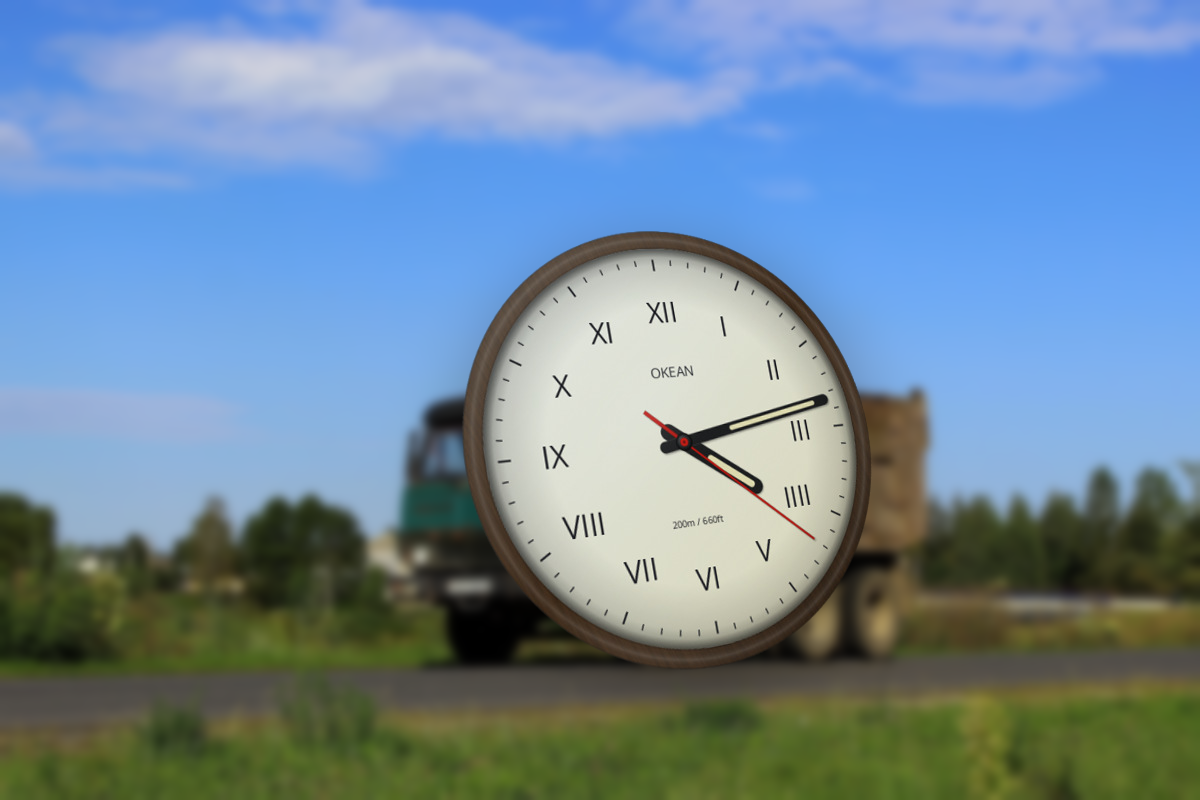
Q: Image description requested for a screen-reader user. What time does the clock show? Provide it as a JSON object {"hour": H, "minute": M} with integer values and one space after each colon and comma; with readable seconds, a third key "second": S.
{"hour": 4, "minute": 13, "second": 22}
